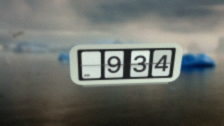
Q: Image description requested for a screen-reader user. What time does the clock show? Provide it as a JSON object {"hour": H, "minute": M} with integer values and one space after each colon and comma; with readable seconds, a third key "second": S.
{"hour": 9, "minute": 34}
